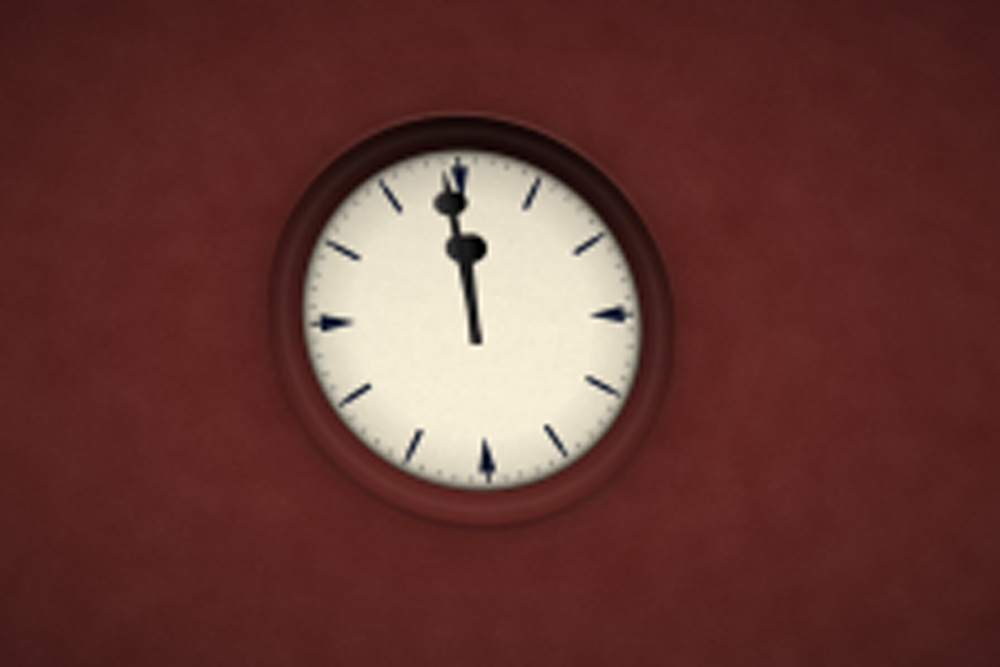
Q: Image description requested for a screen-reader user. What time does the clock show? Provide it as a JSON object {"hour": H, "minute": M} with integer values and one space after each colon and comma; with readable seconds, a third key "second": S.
{"hour": 11, "minute": 59}
